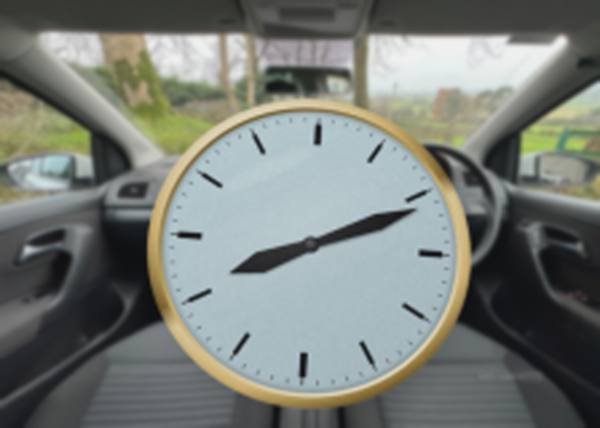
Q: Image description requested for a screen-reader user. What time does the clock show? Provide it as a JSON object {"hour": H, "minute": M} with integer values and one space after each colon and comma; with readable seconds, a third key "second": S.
{"hour": 8, "minute": 11}
